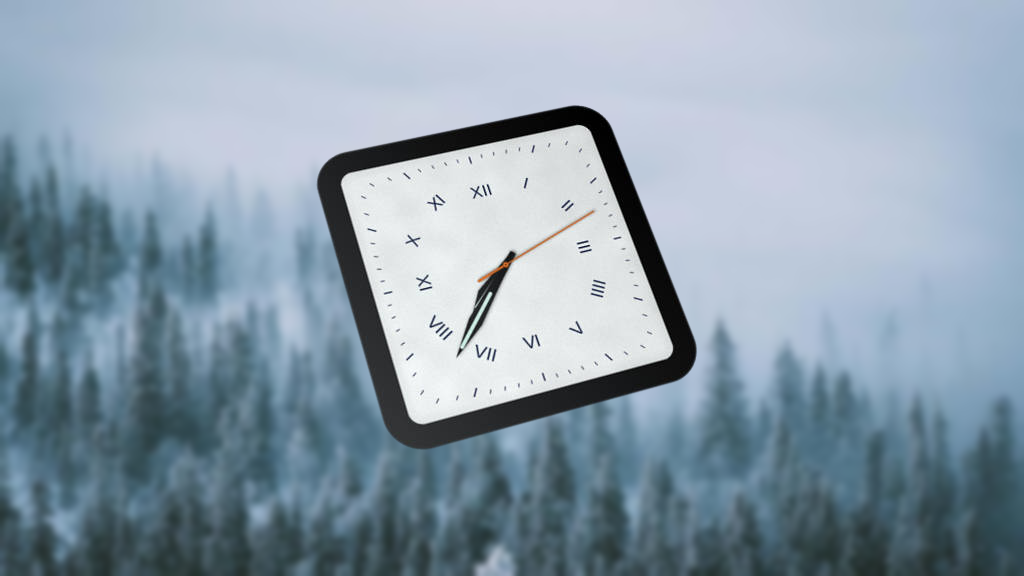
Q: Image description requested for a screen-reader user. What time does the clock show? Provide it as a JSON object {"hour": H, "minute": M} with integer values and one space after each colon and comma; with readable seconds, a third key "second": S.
{"hour": 7, "minute": 37, "second": 12}
